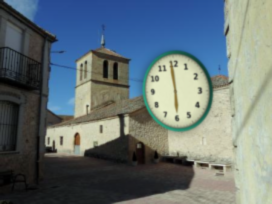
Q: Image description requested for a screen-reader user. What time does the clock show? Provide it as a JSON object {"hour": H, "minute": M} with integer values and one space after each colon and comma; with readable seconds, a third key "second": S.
{"hour": 5, "minute": 59}
